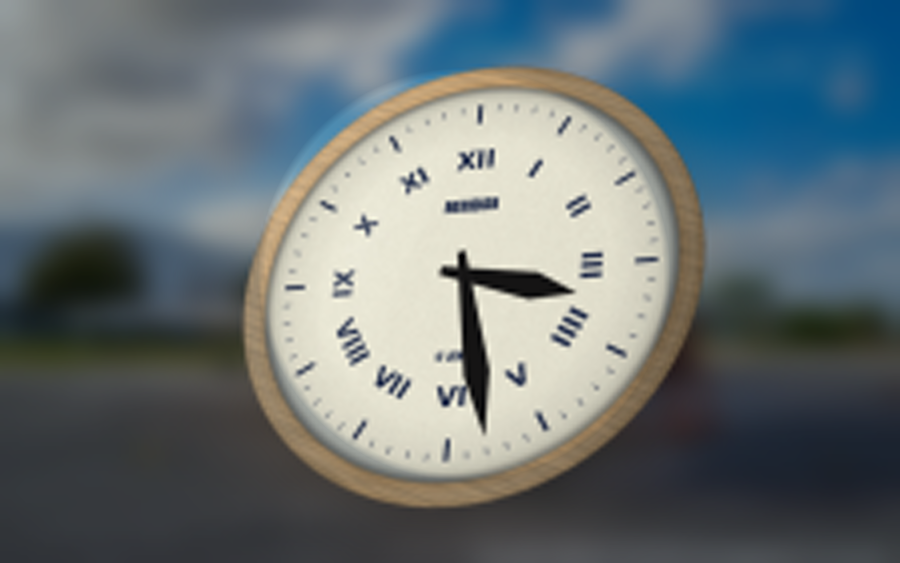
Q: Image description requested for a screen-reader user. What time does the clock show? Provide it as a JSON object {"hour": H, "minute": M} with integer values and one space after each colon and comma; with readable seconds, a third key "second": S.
{"hour": 3, "minute": 28}
